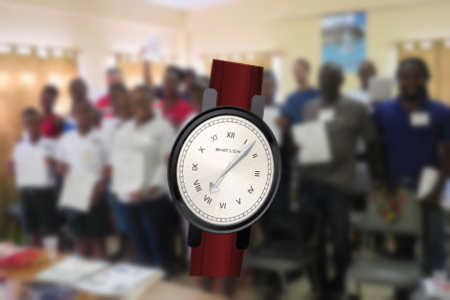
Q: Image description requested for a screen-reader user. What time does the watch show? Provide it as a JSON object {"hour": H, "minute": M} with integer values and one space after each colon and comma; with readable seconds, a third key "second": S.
{"hour": 7, "minute": 7}
